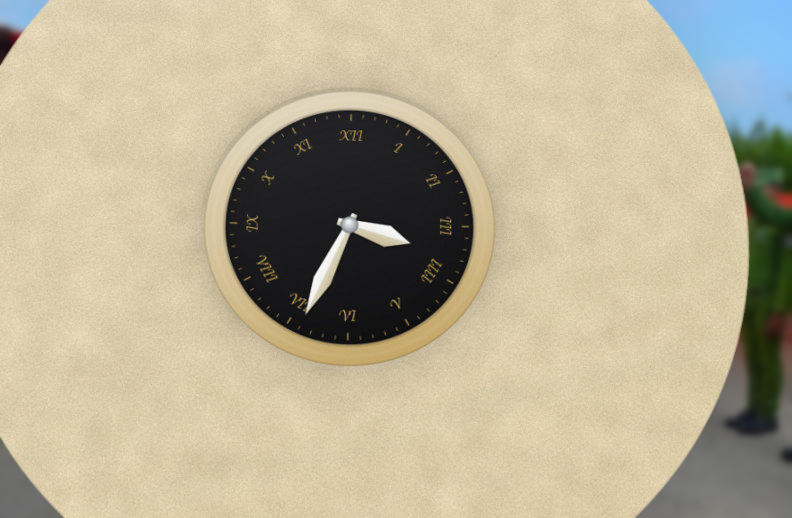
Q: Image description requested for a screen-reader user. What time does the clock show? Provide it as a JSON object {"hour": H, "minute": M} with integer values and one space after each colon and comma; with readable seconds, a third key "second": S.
{"hour": 3, "minute": 34}
